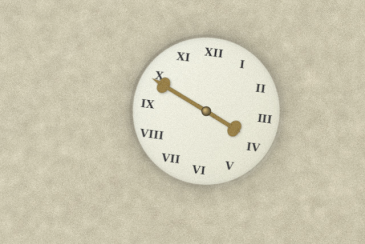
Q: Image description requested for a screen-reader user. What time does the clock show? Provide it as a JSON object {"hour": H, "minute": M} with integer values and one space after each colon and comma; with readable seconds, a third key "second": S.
{"hour": 3, "minute": 49}
